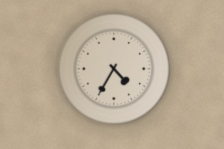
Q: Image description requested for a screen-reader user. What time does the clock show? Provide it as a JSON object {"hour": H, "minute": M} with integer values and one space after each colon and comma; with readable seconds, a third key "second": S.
{"hour": 4, "minute": 35}
